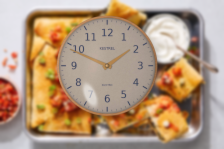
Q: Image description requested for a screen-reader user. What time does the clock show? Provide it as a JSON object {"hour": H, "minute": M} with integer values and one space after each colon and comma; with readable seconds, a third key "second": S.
{"hour": 1, "minute": 49}
